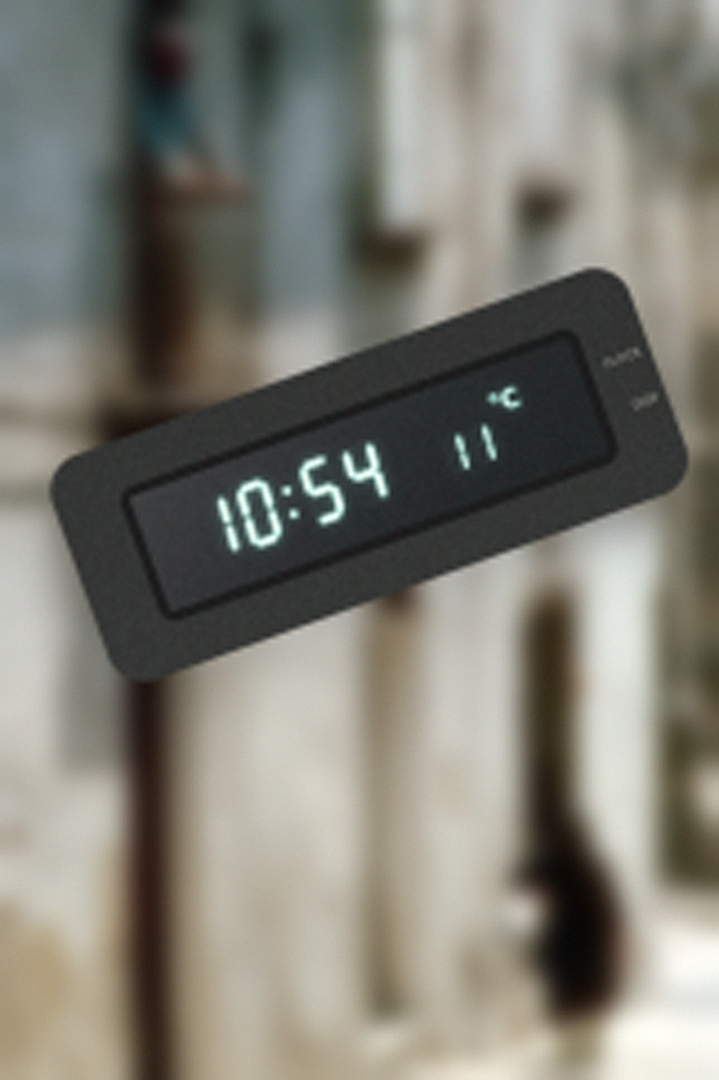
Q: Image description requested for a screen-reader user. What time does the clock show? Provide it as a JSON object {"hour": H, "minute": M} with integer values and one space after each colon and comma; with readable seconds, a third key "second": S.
{"hour": 10, "minute": 54}
